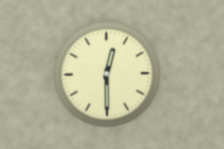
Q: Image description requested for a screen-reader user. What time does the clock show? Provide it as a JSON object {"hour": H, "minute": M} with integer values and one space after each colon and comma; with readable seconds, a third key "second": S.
{"hour": 12, "minute": 30}
